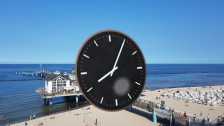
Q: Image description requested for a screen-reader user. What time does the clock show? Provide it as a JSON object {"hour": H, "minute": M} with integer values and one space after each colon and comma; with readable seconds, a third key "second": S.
{"hour": 8, "minute": 5}
